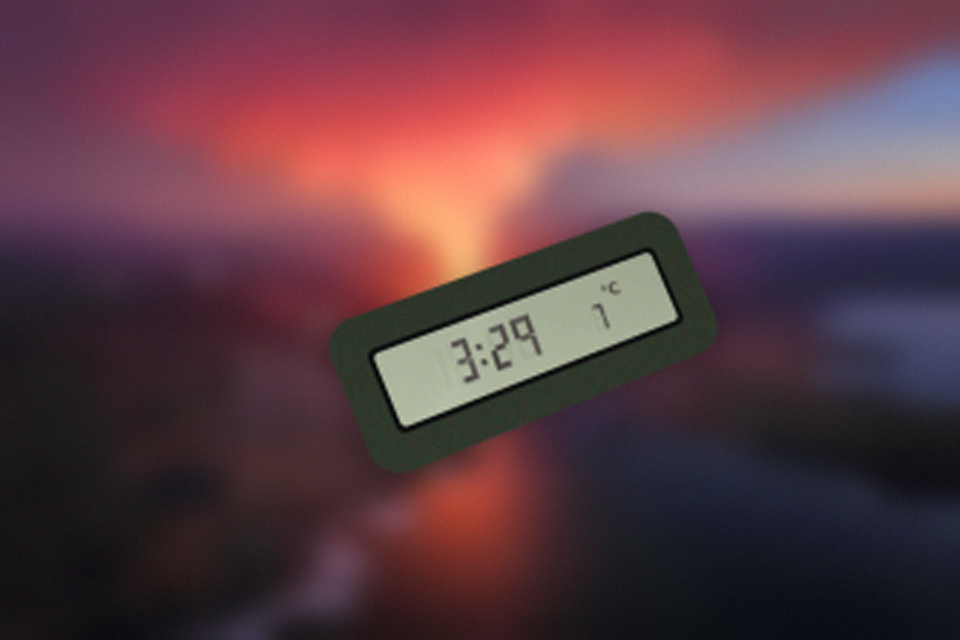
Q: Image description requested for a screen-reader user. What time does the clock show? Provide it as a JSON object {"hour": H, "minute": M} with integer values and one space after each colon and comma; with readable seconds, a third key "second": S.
{"hour": 3, "minute": 29}
